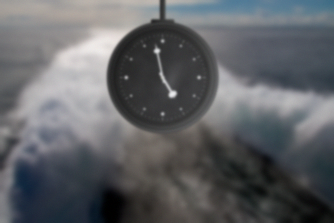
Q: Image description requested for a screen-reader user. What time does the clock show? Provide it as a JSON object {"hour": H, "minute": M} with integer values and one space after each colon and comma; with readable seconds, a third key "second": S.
{"hour": 4, "minute": 58}
